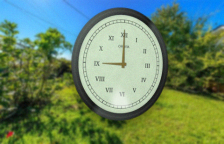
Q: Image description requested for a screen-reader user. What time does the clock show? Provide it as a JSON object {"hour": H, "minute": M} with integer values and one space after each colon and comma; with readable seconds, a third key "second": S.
{"hour": 9, "minute": 0}
